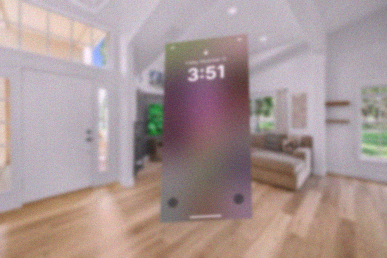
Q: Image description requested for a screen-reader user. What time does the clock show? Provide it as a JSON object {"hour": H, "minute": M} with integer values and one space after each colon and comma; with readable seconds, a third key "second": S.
{"hour": 3, "minute": 51}
